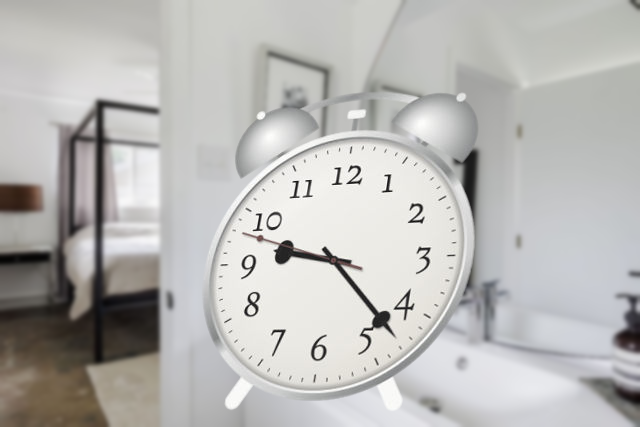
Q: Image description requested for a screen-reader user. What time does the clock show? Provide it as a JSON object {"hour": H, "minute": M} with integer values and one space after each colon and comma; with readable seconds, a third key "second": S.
{"hour": 9, "minute": 22, "second": 48}
